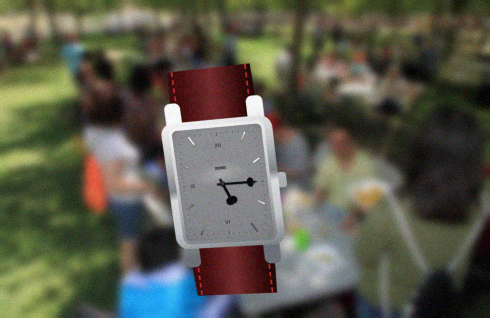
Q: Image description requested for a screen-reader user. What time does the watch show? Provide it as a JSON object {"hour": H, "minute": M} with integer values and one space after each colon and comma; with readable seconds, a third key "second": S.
{"hour": 5, "minute": 15}
